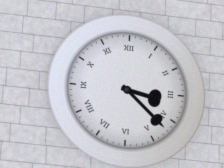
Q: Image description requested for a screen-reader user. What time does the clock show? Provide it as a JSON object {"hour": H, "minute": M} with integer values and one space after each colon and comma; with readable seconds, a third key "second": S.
{"hour": 3, "minute": 22}
